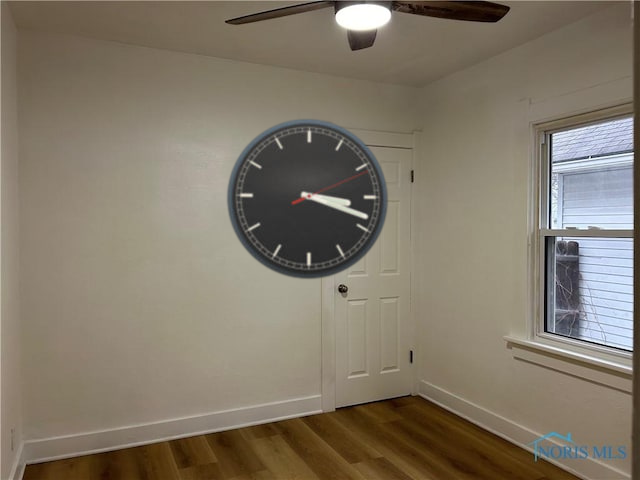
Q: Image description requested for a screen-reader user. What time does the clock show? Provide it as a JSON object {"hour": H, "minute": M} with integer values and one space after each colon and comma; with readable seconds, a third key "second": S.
{"hour": 3, "minute": 18, "second": 11}
